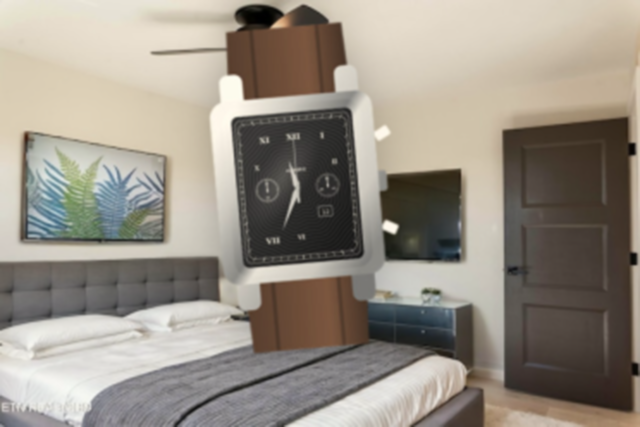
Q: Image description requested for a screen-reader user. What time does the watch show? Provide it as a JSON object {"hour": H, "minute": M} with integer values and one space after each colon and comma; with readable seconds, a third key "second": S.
{"hour": 11, "minute": 34}
